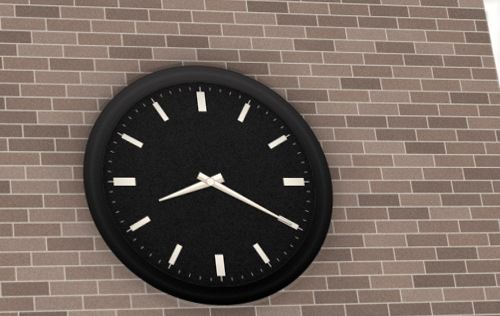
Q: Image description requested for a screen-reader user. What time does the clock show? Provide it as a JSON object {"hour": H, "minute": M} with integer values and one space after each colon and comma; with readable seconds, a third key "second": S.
{"hour": 8, "minute": 20}
